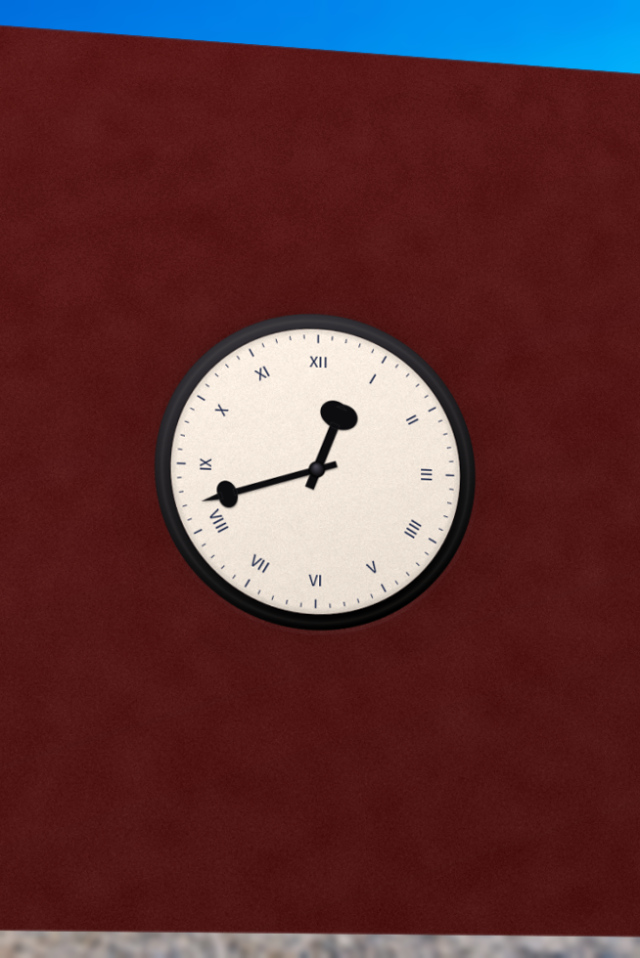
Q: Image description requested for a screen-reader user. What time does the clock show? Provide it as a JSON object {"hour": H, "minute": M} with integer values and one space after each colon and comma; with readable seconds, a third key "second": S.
{"hour": 12, "minute": 42}
